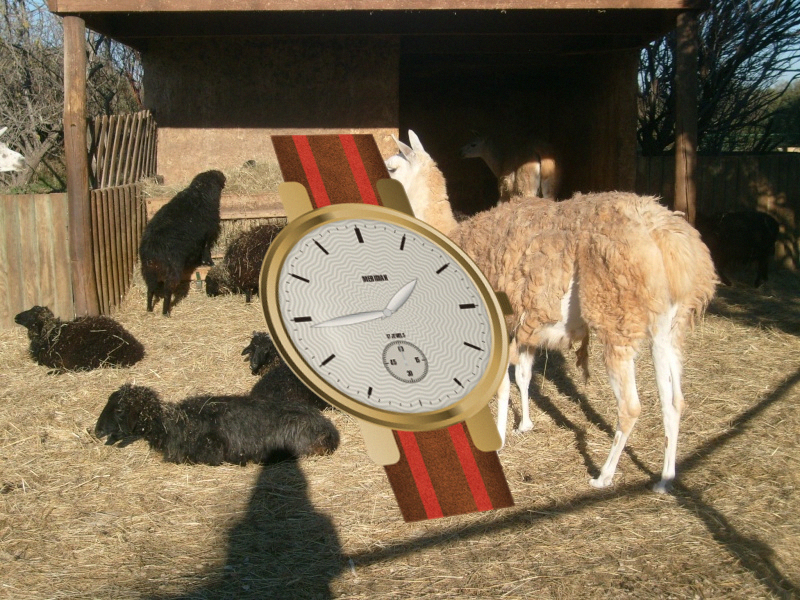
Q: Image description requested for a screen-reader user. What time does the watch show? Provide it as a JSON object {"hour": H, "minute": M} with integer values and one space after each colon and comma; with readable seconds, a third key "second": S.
{"hour": 1, "minute": 44}
